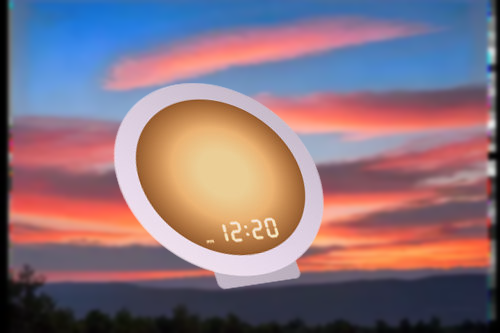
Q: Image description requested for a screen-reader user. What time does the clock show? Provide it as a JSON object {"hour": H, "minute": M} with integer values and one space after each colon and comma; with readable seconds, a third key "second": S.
{"hour": 12, "minute": 20}
